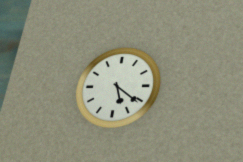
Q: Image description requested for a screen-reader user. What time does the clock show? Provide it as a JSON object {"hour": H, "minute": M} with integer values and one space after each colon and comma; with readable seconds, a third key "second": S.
{"hour": 5, "minute": 21}
